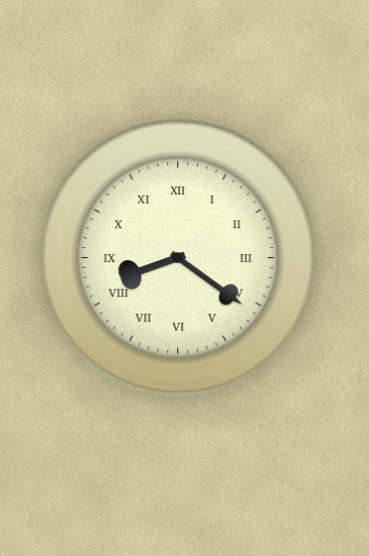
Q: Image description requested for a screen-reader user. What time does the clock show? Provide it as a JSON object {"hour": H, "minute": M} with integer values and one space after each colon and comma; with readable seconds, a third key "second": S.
{"hour": 8, "minute": 21}
